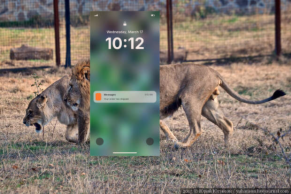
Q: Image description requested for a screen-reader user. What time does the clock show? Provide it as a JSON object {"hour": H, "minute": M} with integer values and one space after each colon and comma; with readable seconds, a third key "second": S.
{"hour": 10, "minute": 12}
